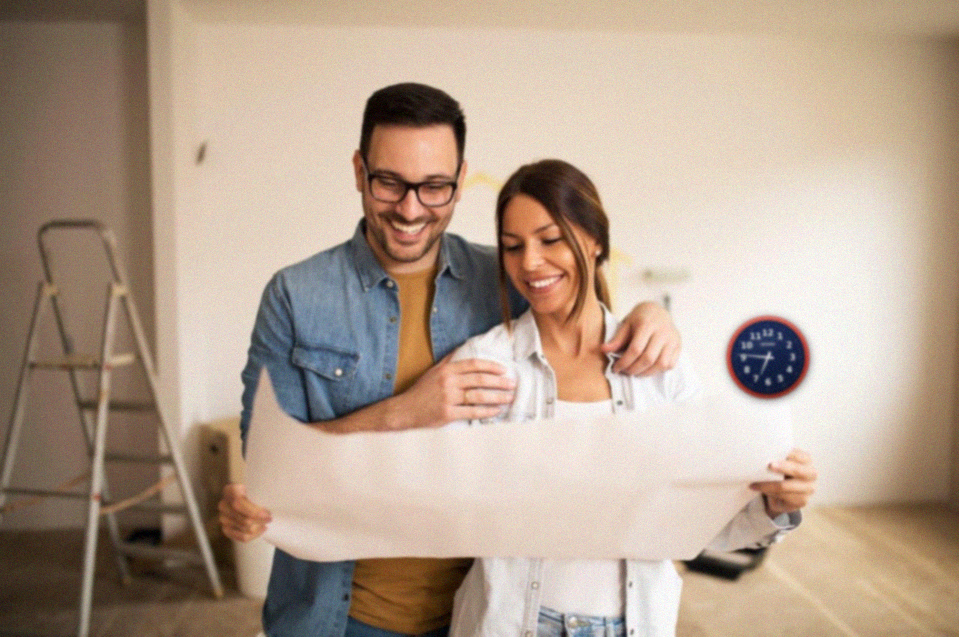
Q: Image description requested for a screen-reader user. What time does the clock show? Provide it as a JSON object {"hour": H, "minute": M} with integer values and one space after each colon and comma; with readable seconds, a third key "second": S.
{"hour": 6, "minute": 46}
